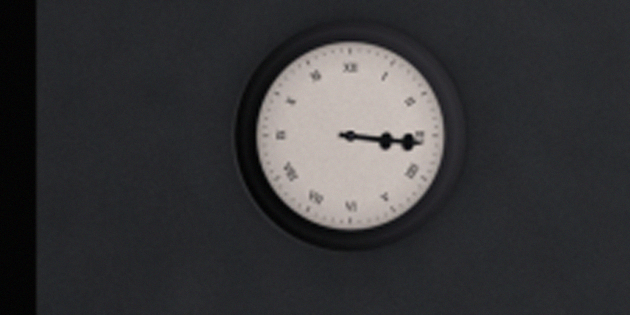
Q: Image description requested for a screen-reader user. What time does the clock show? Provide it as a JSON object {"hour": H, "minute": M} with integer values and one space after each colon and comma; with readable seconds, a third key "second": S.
{"hour": 3, "minute": 16}
